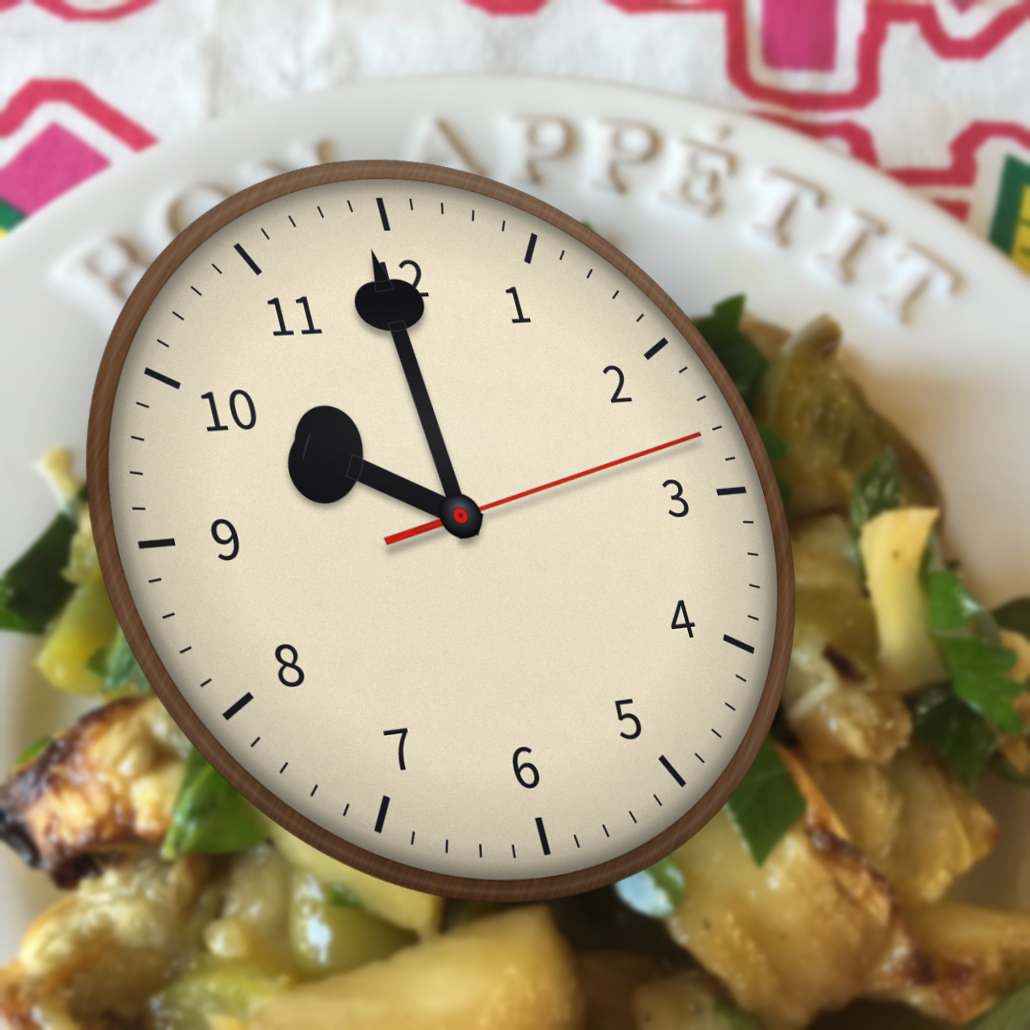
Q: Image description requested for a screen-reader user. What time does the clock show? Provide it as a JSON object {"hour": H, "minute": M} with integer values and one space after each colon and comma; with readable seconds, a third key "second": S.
{"hour": 9, "minute": 59, "second": 13}
